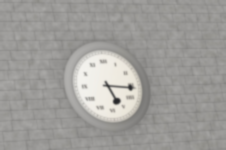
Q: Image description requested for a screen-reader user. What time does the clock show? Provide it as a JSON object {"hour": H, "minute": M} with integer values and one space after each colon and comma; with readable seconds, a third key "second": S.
{"hour": 5, "minute": 16}
